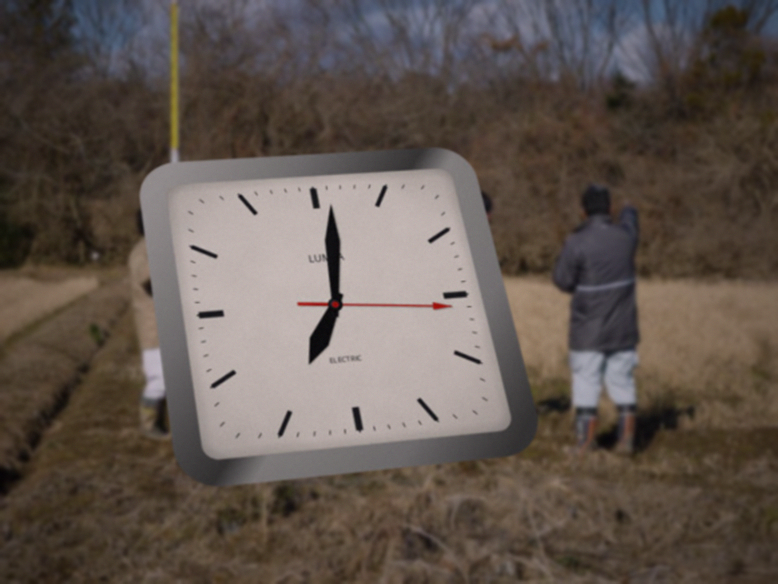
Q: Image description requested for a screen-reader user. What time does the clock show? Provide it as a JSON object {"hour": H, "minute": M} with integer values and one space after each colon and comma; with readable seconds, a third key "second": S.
{"hour": 7, "minute": 1, "second": 16}
